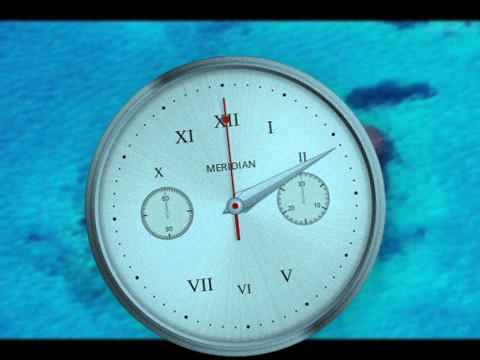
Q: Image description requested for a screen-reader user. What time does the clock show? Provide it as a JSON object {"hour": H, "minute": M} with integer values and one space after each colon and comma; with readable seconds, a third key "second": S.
{"hour": 2, "minute": 11}
